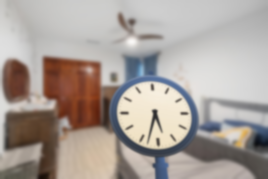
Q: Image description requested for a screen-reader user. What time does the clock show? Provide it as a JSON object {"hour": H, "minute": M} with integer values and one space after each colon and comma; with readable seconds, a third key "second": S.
{"hour": 5, "minute": 33}
